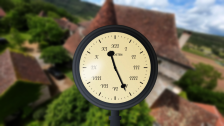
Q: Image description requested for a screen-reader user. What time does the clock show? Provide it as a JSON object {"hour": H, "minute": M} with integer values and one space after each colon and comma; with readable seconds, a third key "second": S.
{"hour": 11, "minute": 26}
